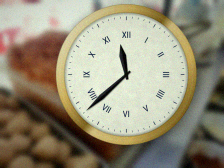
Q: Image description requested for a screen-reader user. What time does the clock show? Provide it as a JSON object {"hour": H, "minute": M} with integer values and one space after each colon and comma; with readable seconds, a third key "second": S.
{"hour": 11, "minute": 38}
